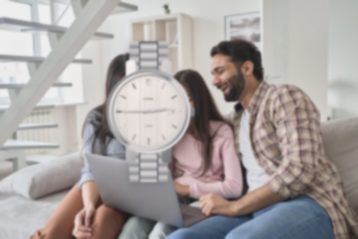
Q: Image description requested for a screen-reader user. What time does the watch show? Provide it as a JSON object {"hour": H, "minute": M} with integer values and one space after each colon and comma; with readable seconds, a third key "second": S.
{"hour": 2, "minute": 45}
